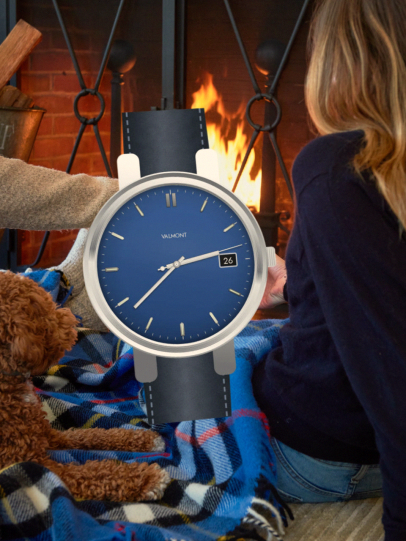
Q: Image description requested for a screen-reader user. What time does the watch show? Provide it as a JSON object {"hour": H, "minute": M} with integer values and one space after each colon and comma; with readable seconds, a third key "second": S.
{"hour": 2, "minute": 38, "second": 13}
